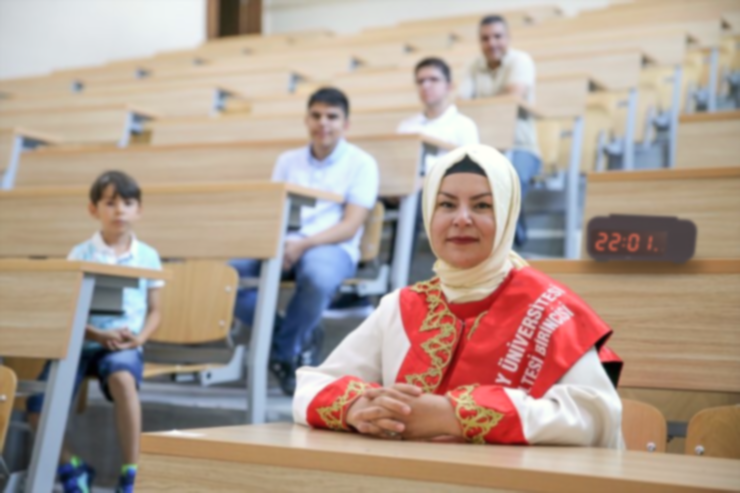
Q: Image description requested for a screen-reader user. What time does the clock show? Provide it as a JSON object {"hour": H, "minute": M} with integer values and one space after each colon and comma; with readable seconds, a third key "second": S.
{"hour": 22, "minute": 1}
